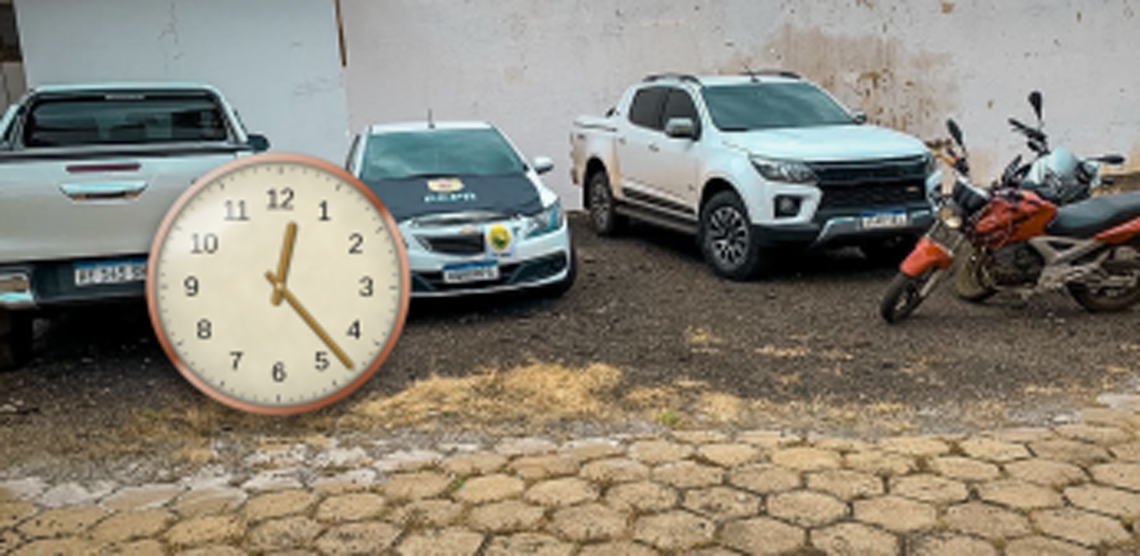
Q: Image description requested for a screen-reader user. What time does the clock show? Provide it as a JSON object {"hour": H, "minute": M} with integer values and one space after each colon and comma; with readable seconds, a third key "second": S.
{"hour": 12, "minute": 23}
